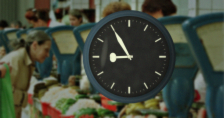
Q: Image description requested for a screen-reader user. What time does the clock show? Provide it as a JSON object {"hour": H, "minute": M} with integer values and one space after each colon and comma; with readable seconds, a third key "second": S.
{"hour": 8, "minute": 55}
